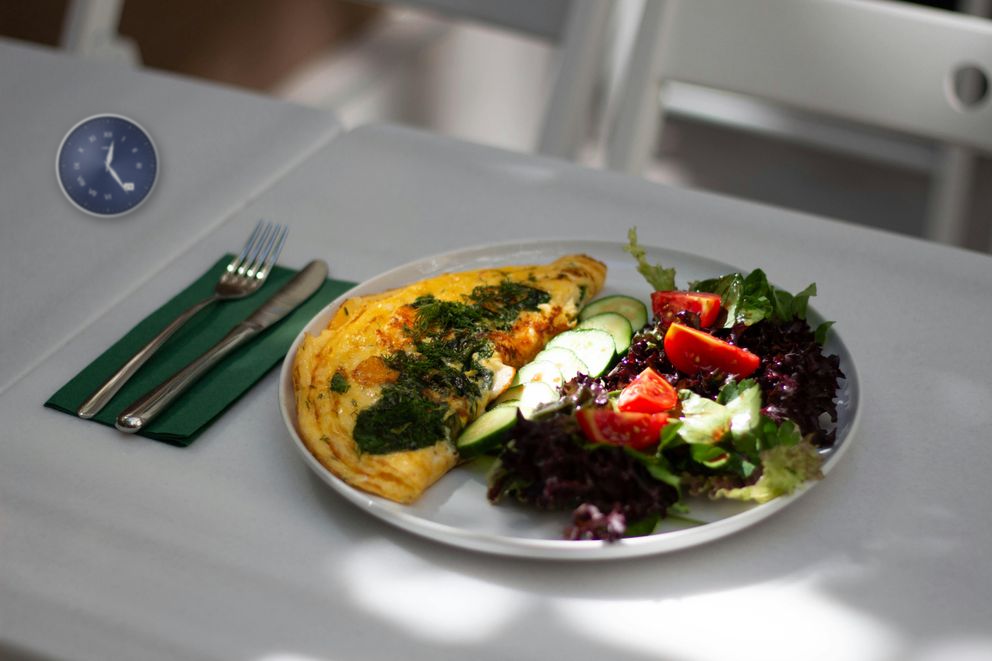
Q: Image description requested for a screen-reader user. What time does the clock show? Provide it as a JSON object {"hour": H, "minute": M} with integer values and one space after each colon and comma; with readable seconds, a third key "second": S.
{"hour": 12, "minute": 24}
